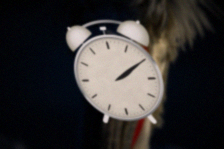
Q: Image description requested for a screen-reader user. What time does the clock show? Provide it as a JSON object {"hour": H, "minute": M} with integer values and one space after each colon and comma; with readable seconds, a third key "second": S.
{"hour": 2, "minute": 10}
